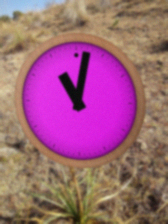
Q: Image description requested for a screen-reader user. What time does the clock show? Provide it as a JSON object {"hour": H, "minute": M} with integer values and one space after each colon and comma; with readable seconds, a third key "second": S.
{"hour": 11, "minute": 2}
